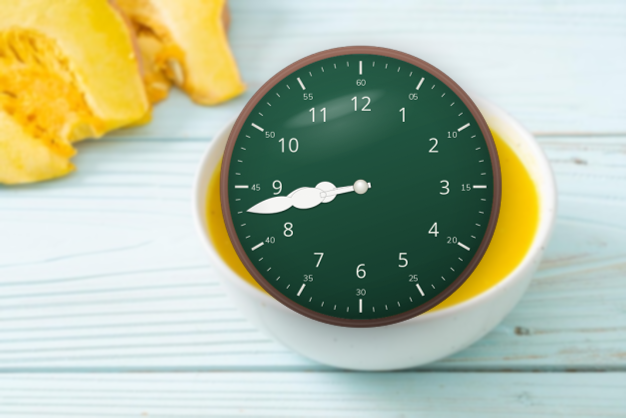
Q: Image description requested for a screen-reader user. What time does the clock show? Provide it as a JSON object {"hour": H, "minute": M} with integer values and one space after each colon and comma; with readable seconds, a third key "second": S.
{"hour": 8, "minute": 43}
